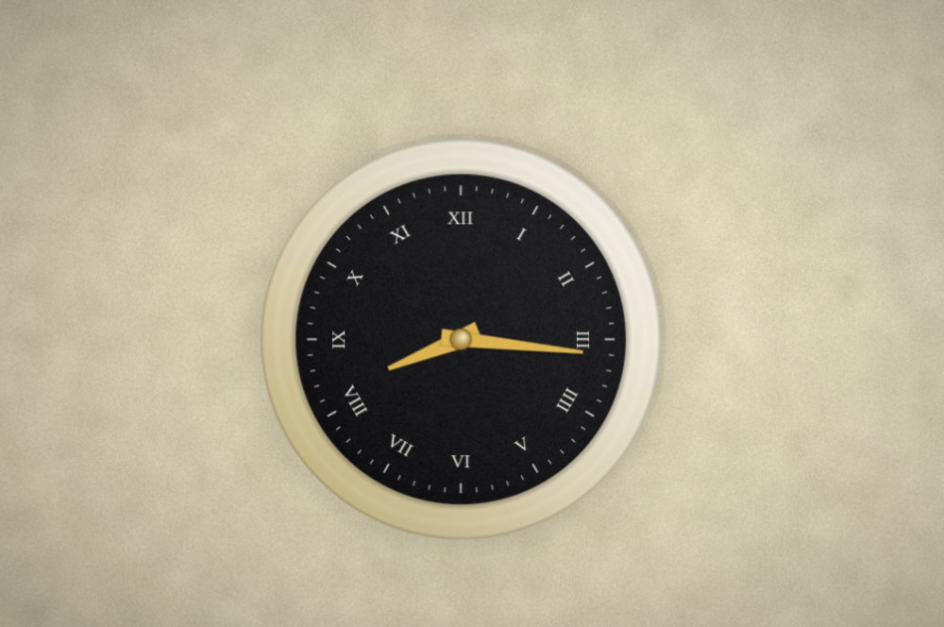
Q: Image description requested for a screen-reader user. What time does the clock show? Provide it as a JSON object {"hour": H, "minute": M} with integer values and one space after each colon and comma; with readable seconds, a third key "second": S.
{"hour": 8, "minute": 16}
